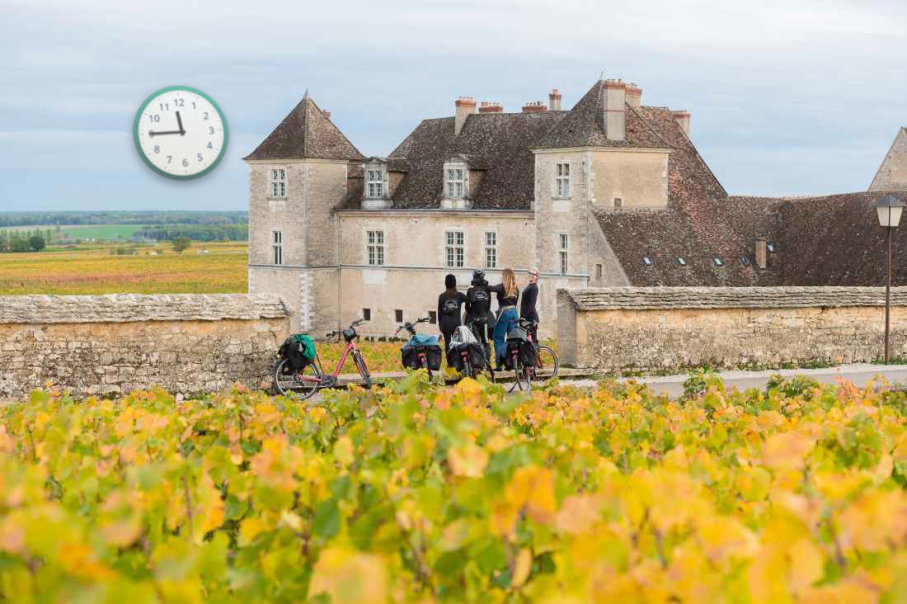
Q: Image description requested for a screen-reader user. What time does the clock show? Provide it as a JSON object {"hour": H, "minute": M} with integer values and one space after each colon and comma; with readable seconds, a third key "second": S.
{"hour": 11, "minute": 45}
